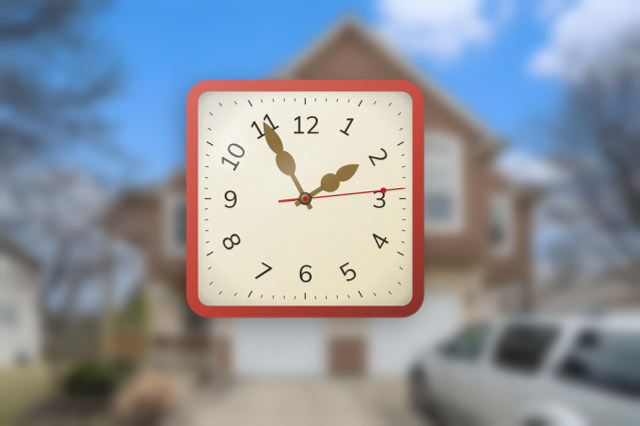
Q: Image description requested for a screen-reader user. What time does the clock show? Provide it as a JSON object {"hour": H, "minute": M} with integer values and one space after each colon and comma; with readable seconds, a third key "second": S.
{"hour": 1, "minute": 55, "second": 14}
